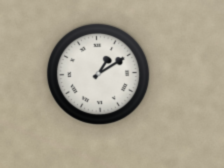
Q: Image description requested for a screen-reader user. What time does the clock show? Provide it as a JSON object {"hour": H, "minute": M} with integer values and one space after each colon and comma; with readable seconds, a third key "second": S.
{"hour": 1, "minute": 10}
